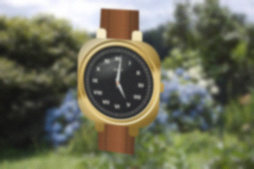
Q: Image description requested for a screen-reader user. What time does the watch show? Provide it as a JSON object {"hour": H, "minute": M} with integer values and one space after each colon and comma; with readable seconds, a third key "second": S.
{"hour": 5, "minute": 1}
